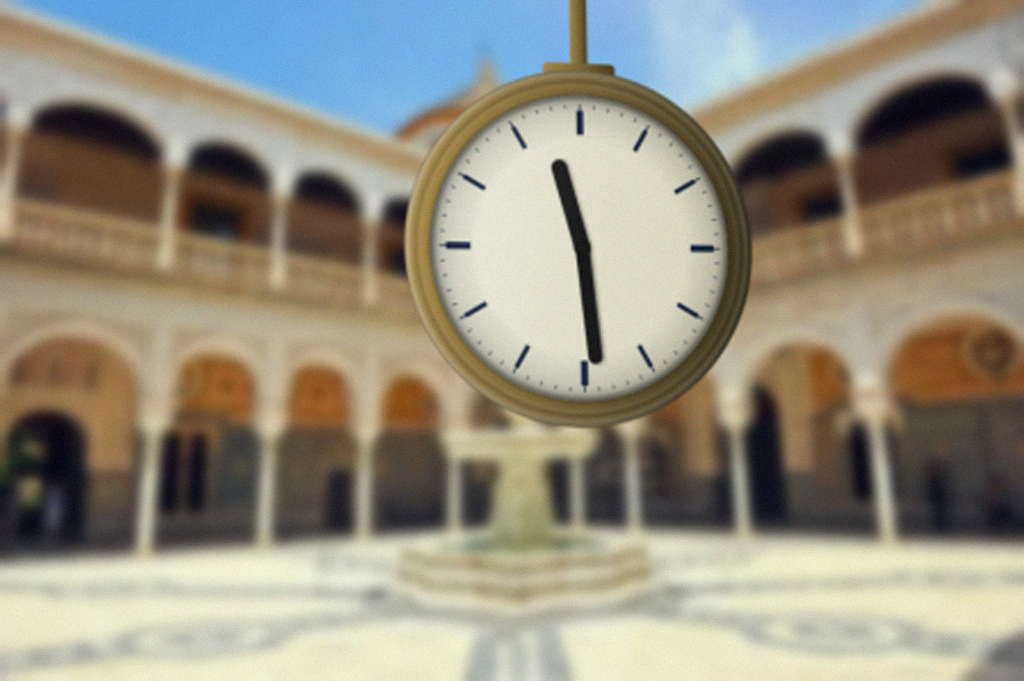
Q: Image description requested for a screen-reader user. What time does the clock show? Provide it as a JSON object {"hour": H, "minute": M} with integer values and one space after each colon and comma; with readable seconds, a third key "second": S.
{"hour": 11, "minute": 29}
